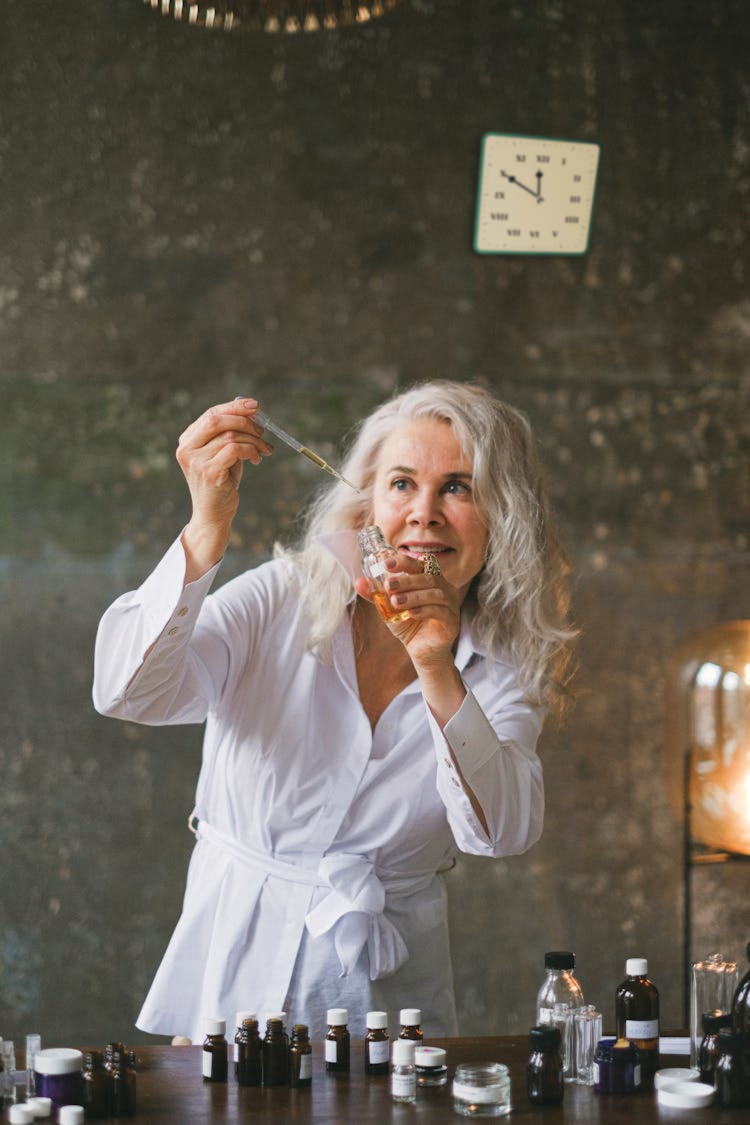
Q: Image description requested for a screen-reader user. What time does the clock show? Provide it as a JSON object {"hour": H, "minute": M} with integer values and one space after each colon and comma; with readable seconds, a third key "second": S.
{"hour": 11, "minute": 50}
